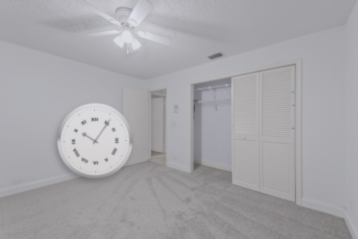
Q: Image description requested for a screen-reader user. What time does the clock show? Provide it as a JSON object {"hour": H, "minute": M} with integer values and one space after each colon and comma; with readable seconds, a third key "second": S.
{"hour": 10, "minute": 6}
